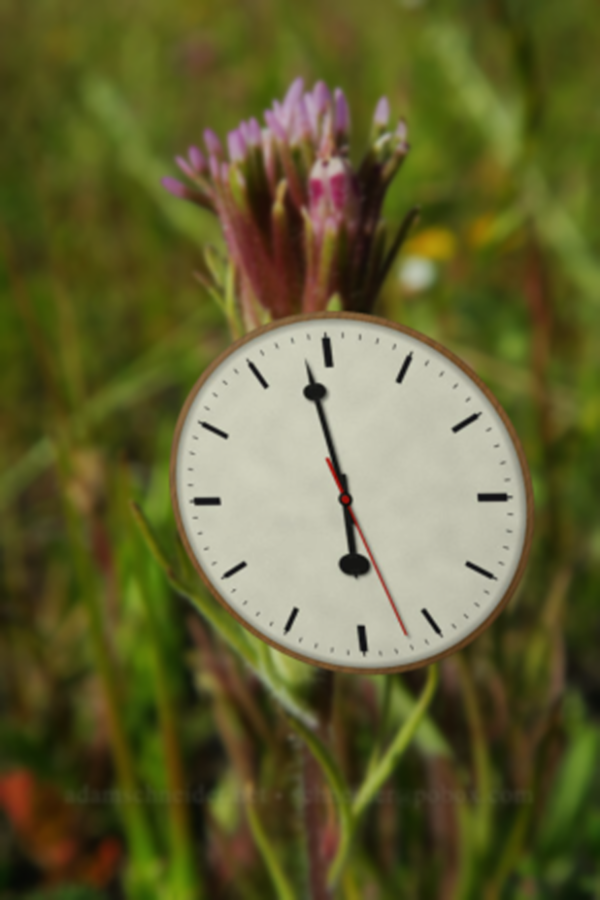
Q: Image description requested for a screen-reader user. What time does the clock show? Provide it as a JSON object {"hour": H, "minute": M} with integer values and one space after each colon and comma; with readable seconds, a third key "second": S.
{"hour": 5, "minute": 58, "second": 27}
